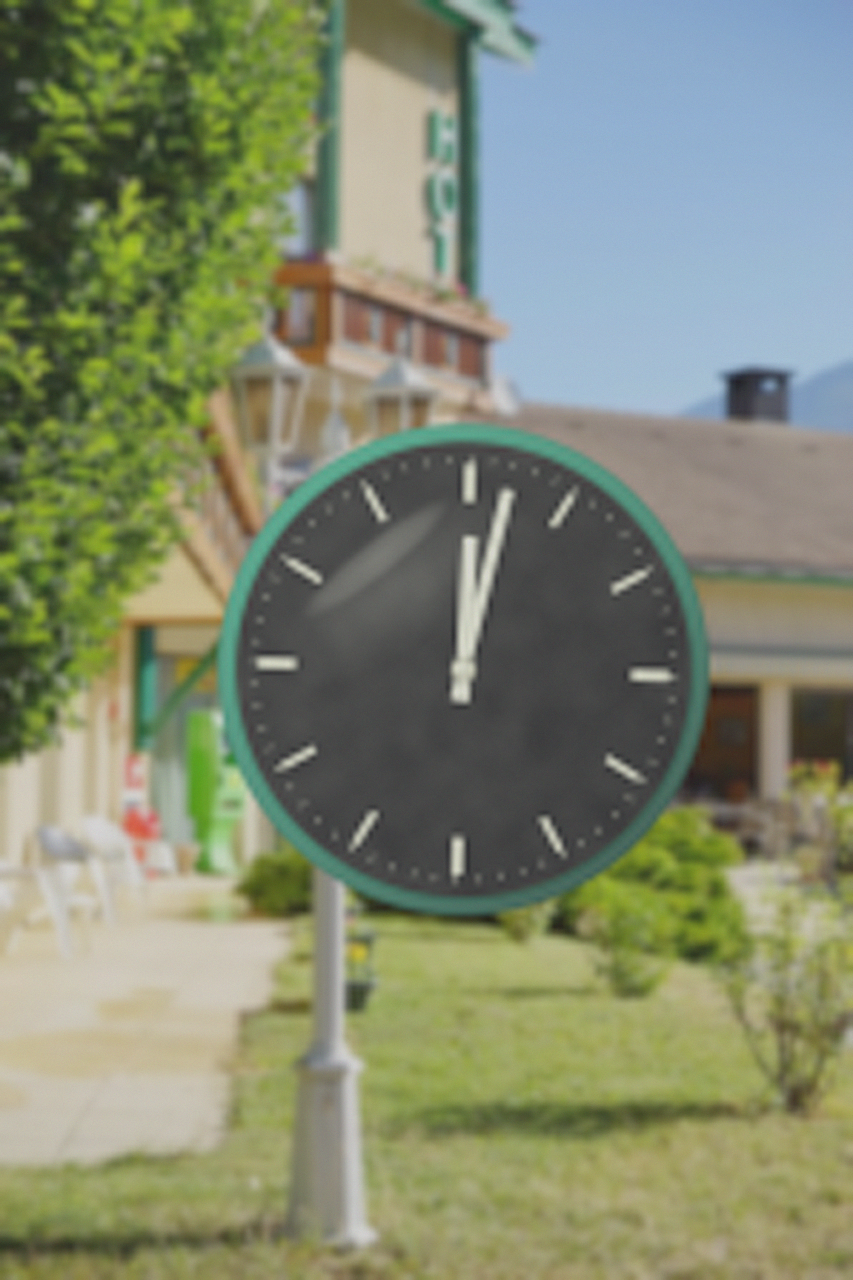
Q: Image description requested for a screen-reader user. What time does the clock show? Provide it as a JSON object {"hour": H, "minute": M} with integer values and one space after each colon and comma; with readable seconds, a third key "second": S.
{"hour": 12, "minute": 2}
